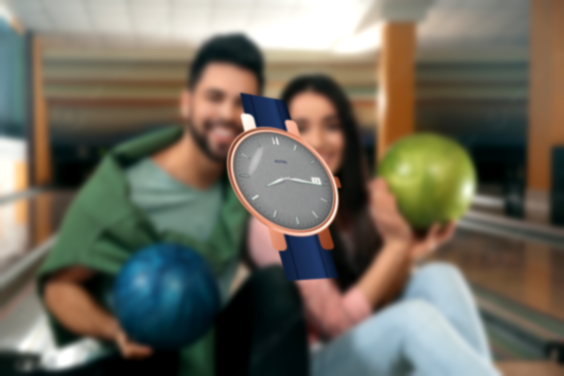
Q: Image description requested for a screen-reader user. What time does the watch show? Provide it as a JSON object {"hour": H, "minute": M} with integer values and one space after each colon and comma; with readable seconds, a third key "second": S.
{"hour": 8, "minute": 16}
